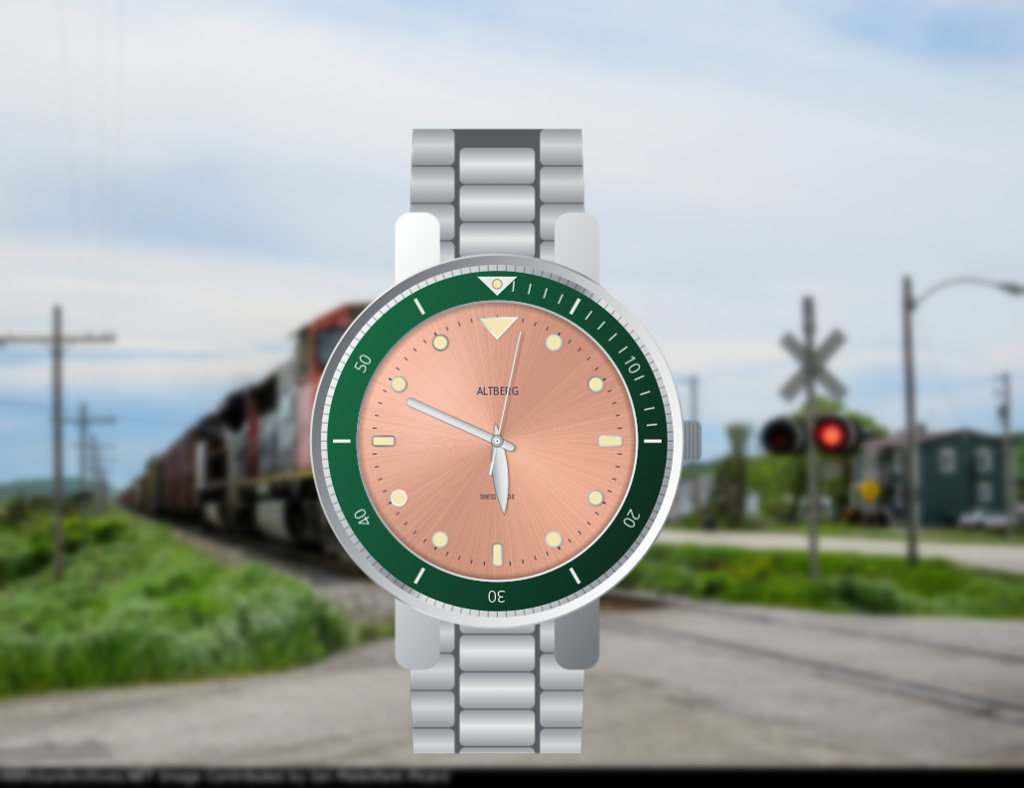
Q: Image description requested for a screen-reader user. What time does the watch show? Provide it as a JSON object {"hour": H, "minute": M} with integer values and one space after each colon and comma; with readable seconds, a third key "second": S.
{"hour": 5, "minute": 49, "second": 2}
